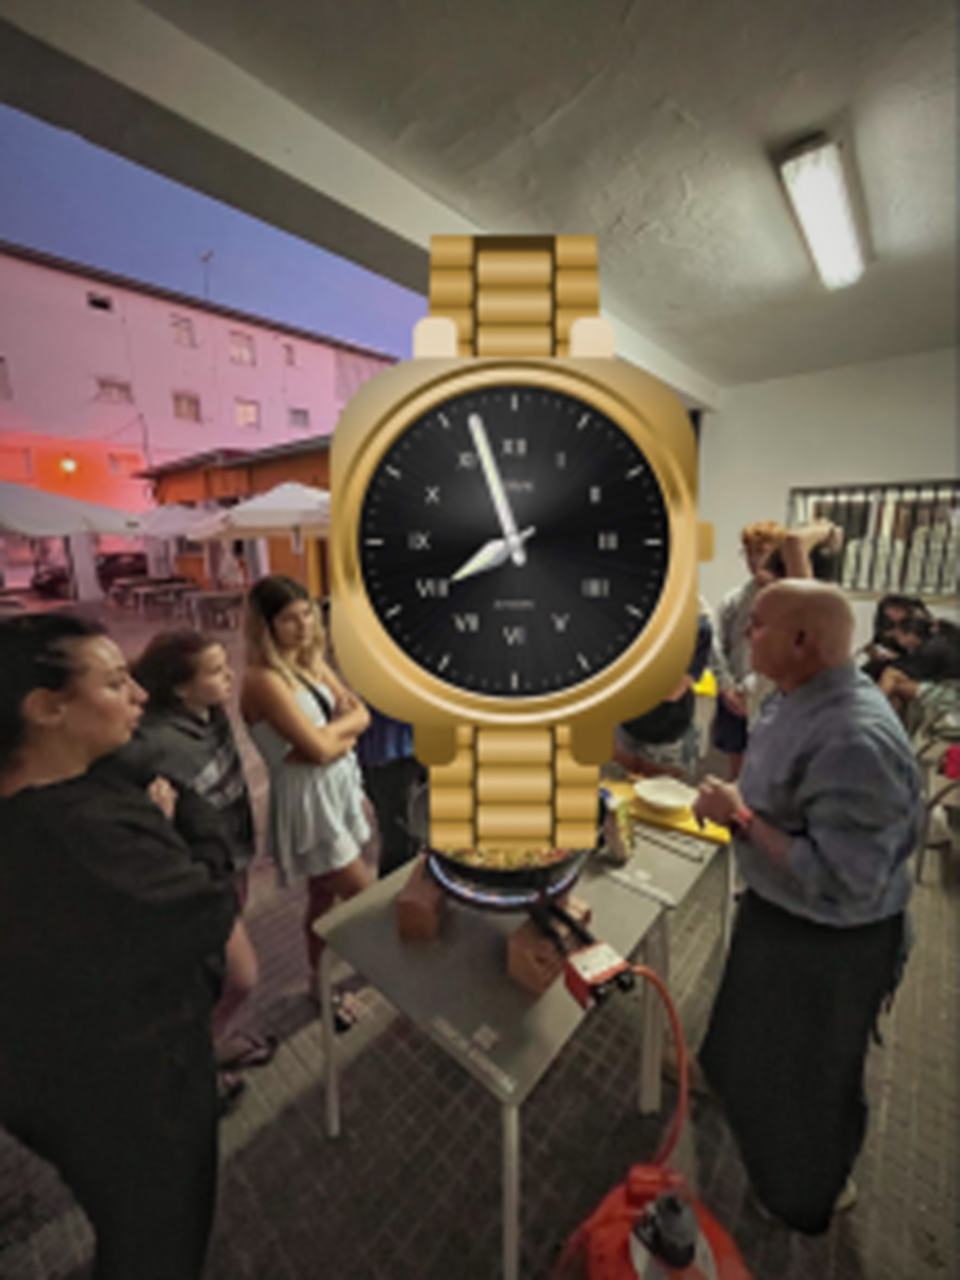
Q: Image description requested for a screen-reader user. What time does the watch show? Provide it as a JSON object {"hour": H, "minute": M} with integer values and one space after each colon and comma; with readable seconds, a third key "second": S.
{"hour": 7, "minute": 57}
